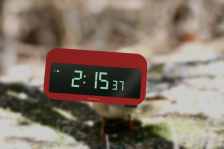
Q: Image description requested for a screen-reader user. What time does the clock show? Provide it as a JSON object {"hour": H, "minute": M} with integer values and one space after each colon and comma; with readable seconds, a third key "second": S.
{"hour": 2, "minute": 15, "second": 37}
